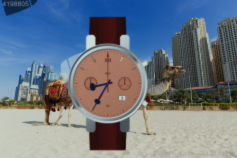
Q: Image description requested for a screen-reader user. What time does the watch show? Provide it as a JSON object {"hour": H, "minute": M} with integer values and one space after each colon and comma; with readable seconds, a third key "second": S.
{"hour": 8, "minute": 35}
